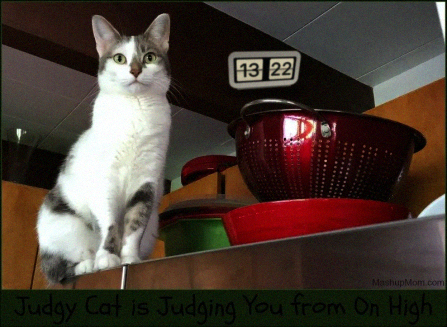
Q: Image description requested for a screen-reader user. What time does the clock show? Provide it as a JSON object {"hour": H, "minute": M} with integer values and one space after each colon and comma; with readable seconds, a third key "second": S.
{"hour": 13, "minute": 22}
